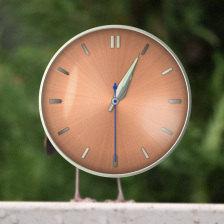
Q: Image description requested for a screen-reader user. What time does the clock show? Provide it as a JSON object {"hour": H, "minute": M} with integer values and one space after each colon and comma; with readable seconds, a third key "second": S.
{"hour": 1, "minute": 4, "second": 30}
